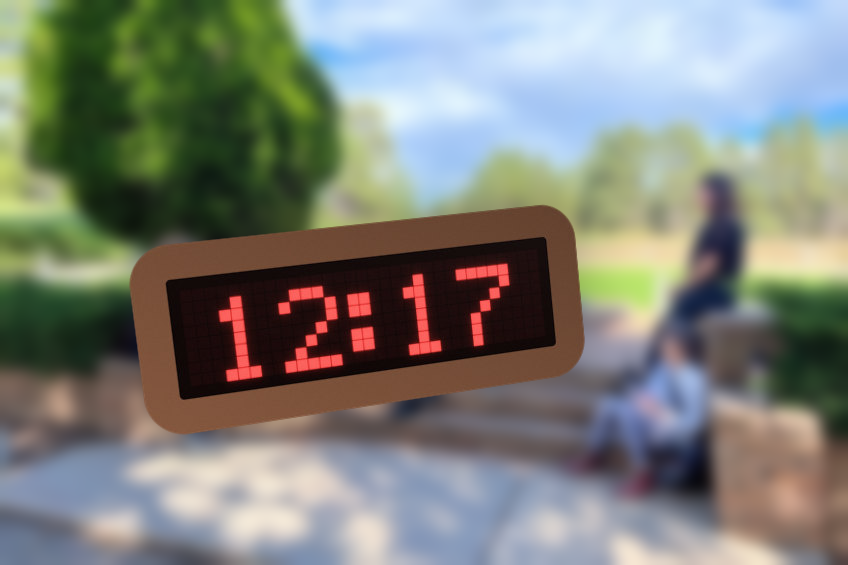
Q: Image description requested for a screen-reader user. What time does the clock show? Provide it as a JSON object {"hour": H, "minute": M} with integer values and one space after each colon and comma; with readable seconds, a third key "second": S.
{"hour": 12, "minute": 17}
